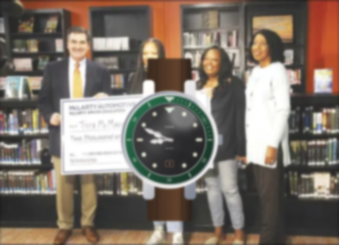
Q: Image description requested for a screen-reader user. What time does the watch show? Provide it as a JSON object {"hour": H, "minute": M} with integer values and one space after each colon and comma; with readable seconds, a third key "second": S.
{"hour": 8, "minute": 49}
